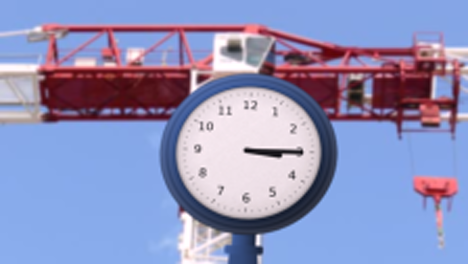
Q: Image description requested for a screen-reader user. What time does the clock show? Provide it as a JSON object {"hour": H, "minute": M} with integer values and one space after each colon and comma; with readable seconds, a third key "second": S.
{"hour": 3, "minute": 15}
